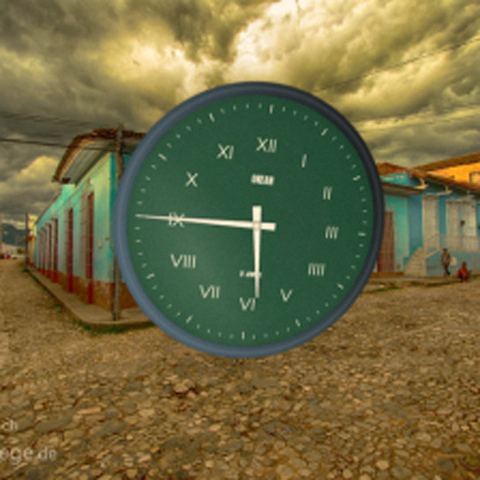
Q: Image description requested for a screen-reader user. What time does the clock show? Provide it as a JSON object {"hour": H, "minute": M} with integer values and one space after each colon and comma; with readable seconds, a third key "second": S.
{"hour": 5, "minute": 45}
